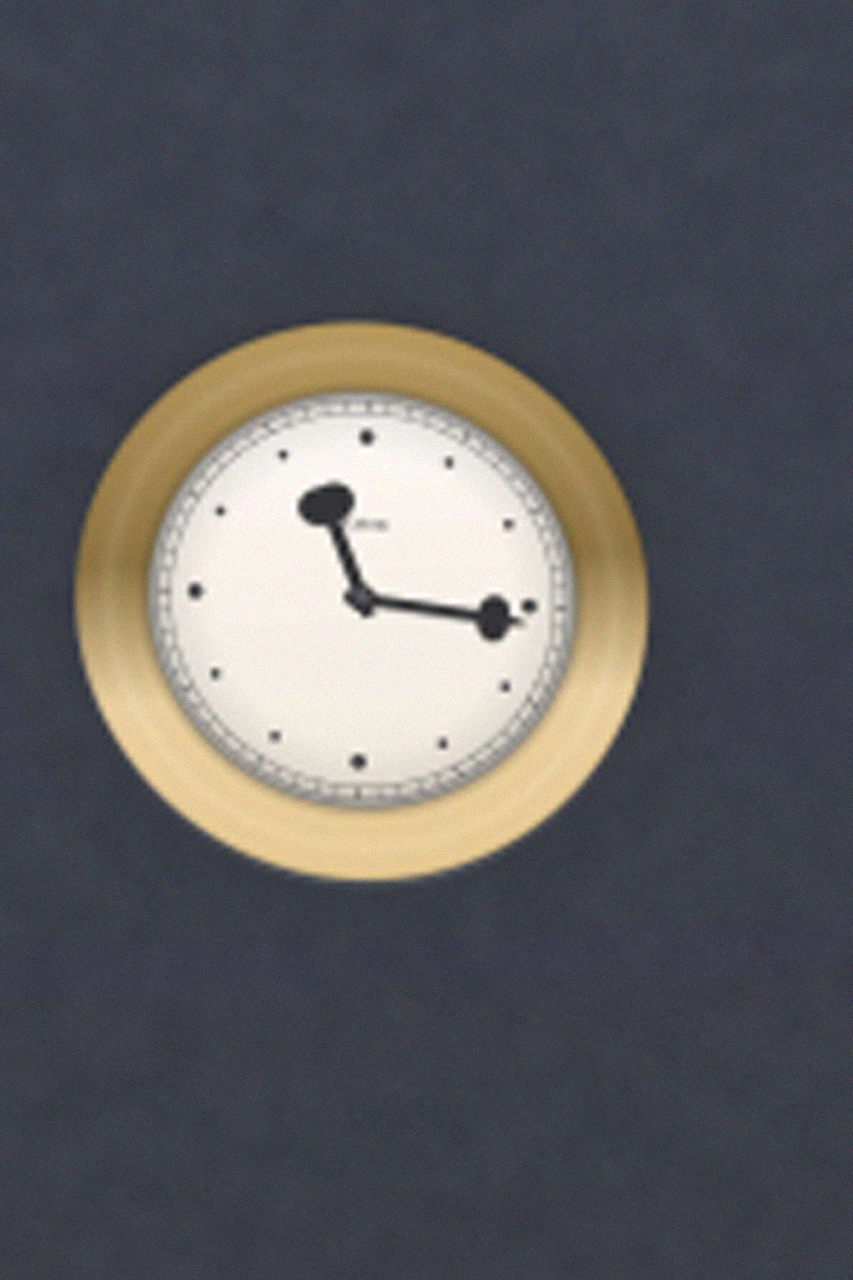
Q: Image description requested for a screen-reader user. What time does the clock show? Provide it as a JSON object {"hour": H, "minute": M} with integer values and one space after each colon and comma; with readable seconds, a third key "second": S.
{"hour": 11, "minute": 16}
